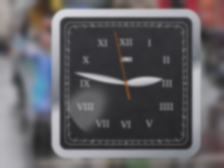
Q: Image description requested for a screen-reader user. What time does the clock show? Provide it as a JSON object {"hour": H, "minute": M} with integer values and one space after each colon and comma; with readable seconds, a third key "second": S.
{"hour": 2, "minute": 46, "second": 58}
